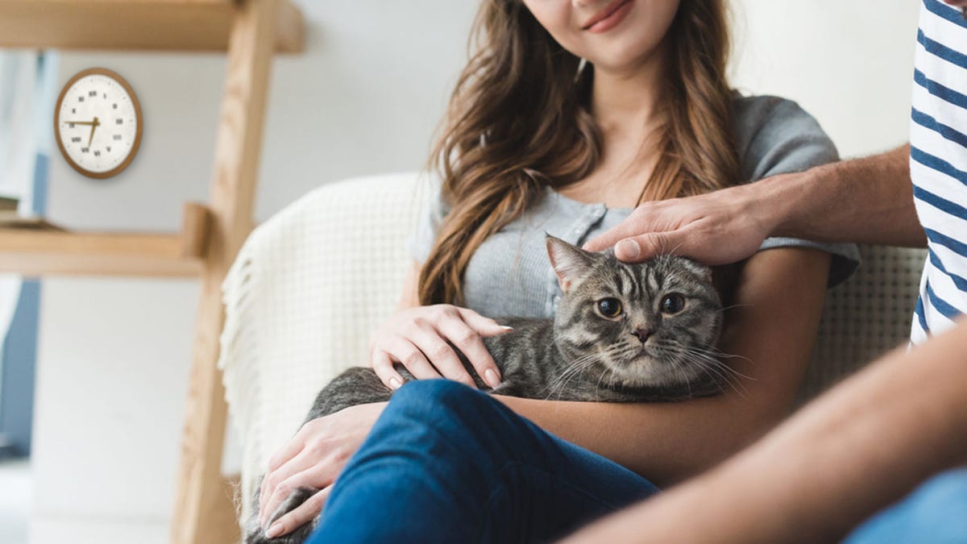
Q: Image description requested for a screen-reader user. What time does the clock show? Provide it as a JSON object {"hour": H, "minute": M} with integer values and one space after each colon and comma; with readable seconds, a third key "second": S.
{"hour": 6, "minute": 46}
